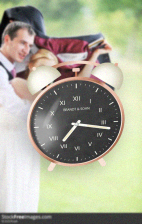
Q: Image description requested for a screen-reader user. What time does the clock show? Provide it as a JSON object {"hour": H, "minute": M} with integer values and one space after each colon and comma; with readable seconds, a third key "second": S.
{"hour": 7, "minute": 17}
